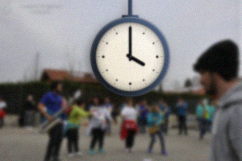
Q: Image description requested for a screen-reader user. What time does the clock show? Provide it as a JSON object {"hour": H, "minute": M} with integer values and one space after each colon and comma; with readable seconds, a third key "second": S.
{"hour": 4, "minute": 0}
